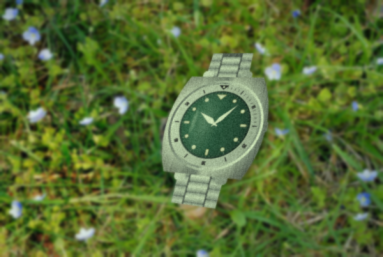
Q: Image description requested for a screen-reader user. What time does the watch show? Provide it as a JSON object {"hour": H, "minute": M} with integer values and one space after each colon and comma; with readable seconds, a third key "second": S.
{"hour": 10, "minute": 7}
